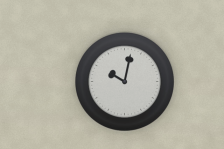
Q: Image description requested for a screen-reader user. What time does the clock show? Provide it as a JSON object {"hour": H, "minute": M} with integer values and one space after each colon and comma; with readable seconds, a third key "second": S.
{"hour": 10, "minute": 2}
